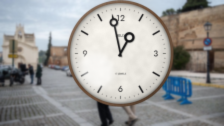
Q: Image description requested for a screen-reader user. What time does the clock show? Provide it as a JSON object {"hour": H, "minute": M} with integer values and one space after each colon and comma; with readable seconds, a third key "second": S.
{"hour": 12, "minute": 58}
